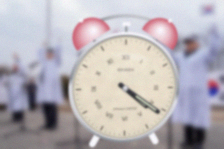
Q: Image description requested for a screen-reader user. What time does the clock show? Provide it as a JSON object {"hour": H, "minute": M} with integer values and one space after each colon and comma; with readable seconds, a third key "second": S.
{"hour": 4, "minute": 21}
